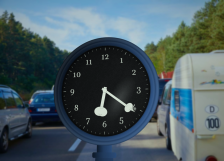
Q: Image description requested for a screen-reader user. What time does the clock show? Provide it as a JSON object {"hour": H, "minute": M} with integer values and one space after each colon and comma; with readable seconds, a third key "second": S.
{"hour": 6, "minute": 21}
